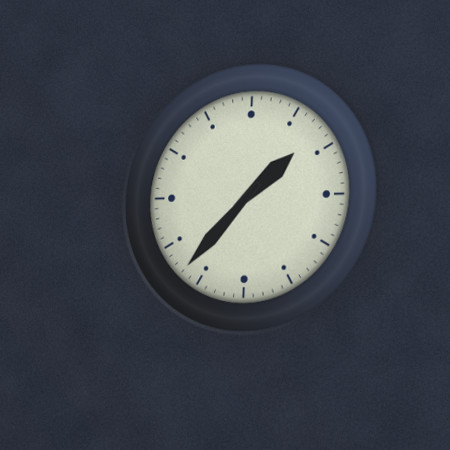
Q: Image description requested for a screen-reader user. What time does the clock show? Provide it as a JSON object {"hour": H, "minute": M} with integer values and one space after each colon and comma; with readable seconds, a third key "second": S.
{"hour": 1, "minute": 37}
